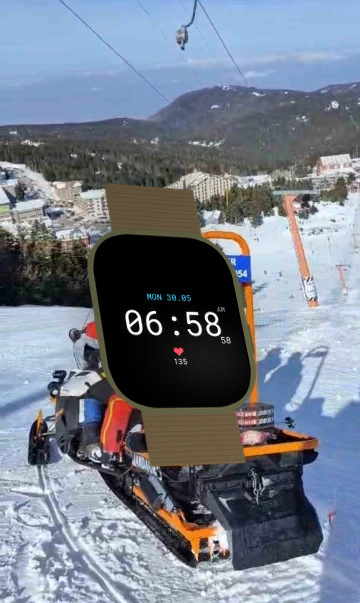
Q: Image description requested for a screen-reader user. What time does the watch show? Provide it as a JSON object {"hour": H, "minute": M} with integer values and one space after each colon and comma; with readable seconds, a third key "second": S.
{"hour": 6, "minute": 58, "second": 58}
